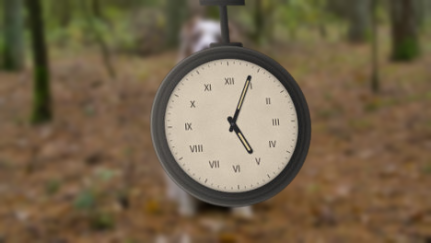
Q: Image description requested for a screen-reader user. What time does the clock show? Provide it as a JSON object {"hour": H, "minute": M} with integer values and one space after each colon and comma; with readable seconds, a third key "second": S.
{"hour": 5, "minute": 4}
